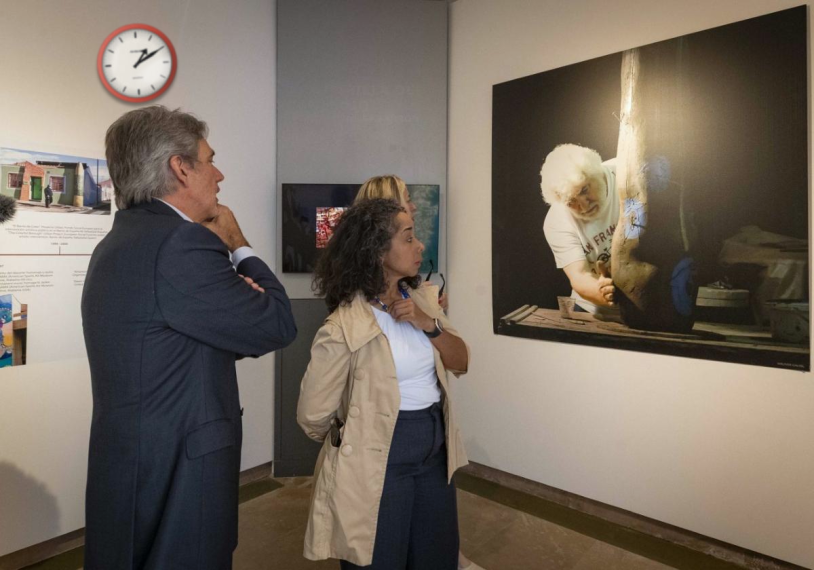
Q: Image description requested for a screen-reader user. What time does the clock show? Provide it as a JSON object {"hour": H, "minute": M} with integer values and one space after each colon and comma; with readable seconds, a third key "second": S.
{"hour": 1, "minute": 10}
